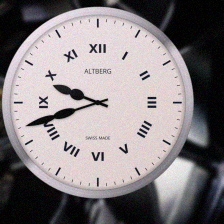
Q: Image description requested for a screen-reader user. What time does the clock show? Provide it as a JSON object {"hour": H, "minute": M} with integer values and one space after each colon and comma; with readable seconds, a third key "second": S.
{"hour": 9, "minute": 42}
